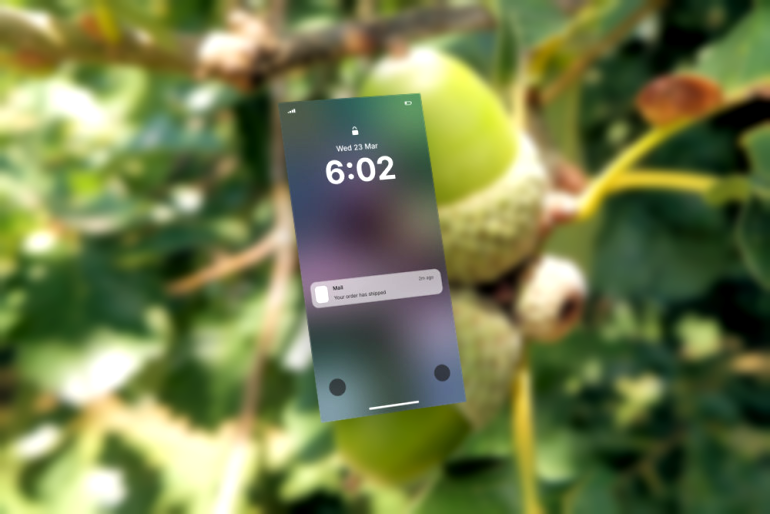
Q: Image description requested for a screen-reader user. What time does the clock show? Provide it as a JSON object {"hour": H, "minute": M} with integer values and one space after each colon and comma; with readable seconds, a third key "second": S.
{"hour": 6, "minute": 2}
